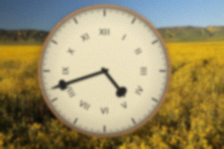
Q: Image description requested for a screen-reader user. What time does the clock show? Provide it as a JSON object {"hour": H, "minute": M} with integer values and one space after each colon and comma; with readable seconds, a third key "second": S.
{"hour": 4, "minute": 42}
